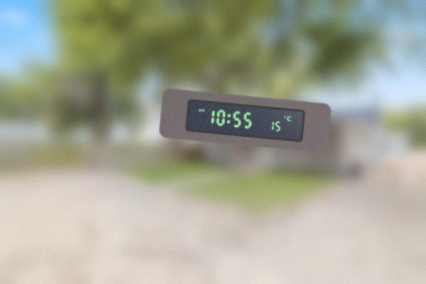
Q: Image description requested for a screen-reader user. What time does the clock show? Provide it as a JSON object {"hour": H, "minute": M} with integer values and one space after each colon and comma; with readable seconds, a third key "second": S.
{"hour": 10, "minute": 55}
